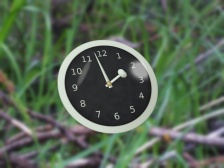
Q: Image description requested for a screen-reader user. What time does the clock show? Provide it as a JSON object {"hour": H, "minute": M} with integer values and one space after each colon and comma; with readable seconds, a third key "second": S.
{"hour": 1, "minute": 58}
